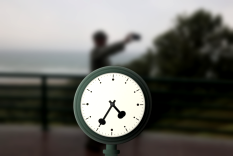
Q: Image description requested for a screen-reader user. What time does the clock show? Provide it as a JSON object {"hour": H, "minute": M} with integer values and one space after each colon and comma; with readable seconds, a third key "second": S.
{"hour": 4, "minute": 35}
